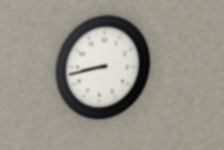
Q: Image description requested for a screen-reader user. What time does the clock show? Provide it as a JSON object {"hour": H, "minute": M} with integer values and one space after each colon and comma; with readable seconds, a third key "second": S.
{"hour": 8, "minute": 43}
